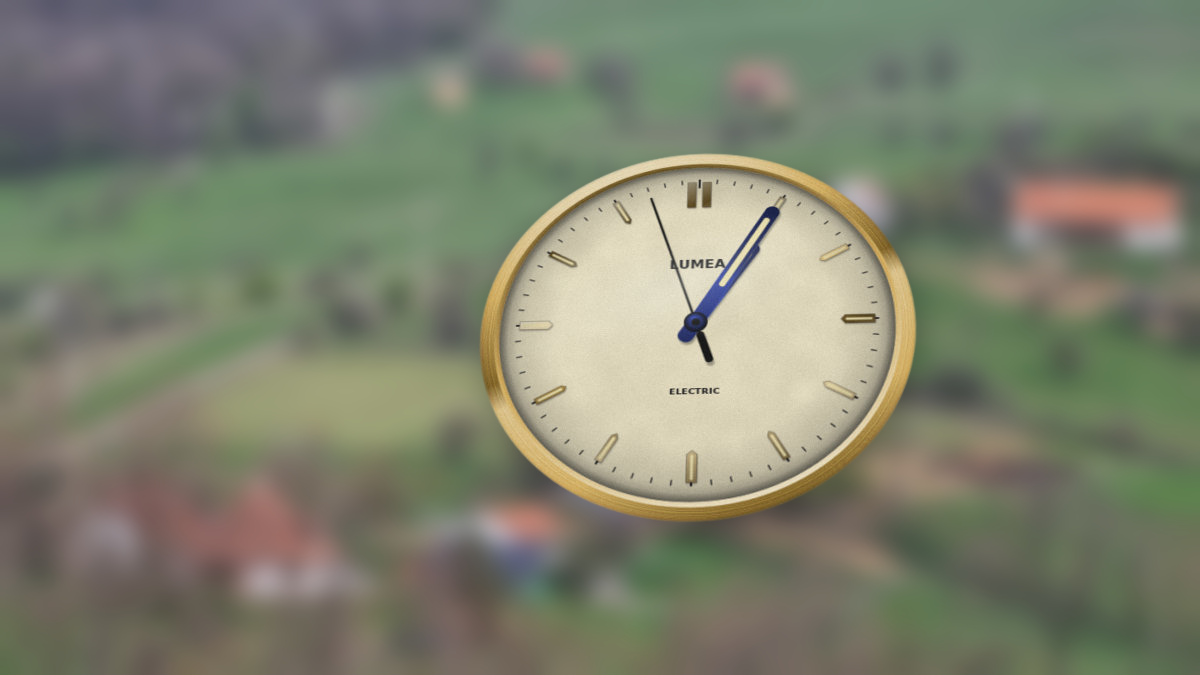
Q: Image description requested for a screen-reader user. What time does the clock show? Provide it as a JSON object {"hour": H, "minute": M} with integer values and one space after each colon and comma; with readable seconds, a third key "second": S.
{"hour": 1, "minute": 4, "second": 57}
